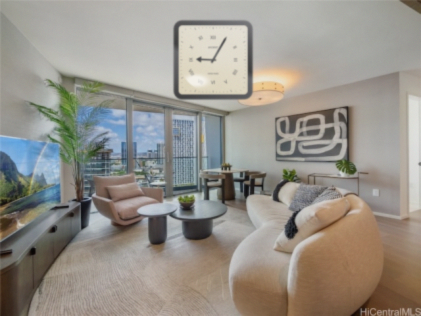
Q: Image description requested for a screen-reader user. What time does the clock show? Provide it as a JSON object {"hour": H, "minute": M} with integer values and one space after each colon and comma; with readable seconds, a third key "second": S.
{"hour": 9, "minute": 5}
